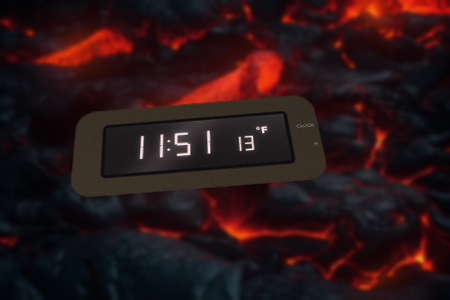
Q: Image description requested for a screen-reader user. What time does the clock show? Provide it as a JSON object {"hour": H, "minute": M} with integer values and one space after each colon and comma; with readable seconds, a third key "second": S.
{"hour": 11, "minute": 51}
